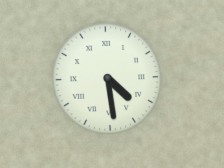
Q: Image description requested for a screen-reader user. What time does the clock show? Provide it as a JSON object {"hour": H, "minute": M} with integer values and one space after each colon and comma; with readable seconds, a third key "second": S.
{"hour": 4, "minute": 29}
